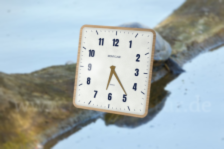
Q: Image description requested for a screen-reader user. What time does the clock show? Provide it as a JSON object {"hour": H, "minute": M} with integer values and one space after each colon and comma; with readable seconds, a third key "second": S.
{"hour": 6, "minute": 24}
